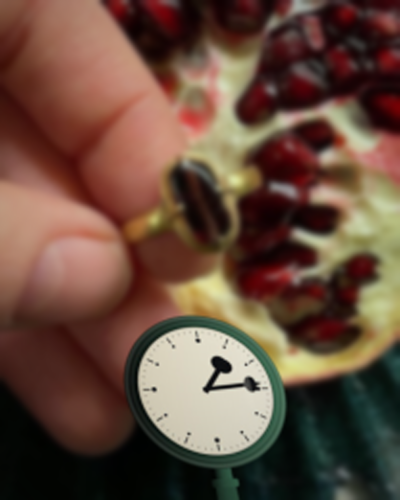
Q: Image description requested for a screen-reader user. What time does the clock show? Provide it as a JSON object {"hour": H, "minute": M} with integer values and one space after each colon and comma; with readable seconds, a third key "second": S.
{"hour": 1, "minute": 14}
